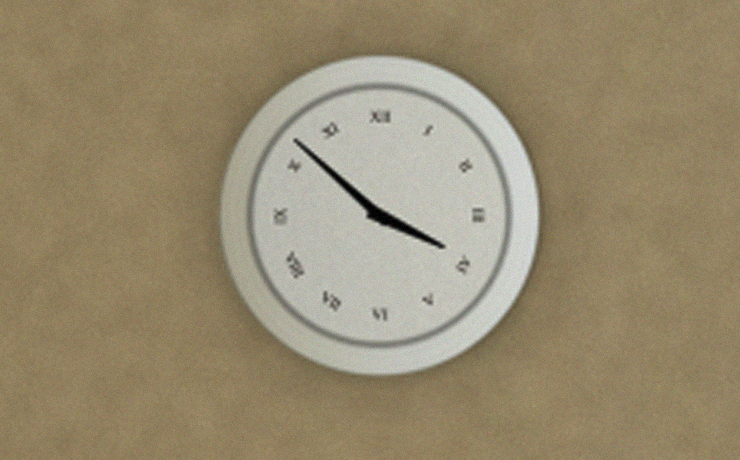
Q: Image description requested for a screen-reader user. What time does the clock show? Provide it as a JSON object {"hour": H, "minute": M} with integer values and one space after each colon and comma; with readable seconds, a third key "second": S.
{"hour": 3, "minute": 52}
